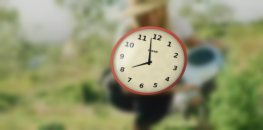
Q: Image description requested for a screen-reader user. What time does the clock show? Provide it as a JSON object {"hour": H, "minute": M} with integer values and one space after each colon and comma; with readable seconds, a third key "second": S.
{"hour": 7, "minute": 58}
